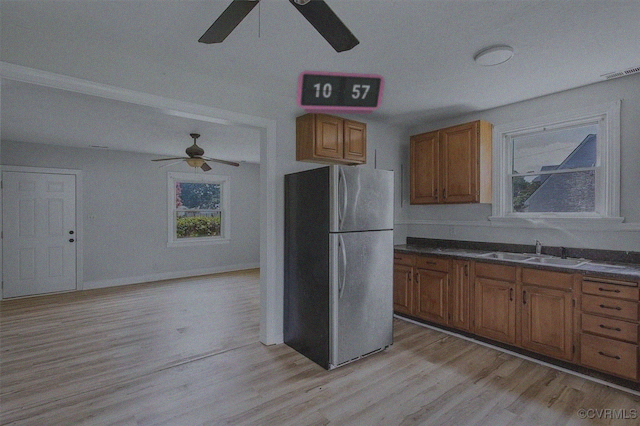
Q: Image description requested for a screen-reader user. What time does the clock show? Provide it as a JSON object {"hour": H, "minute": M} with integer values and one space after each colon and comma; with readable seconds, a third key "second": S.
{"hour": 10, "minute": 57}
